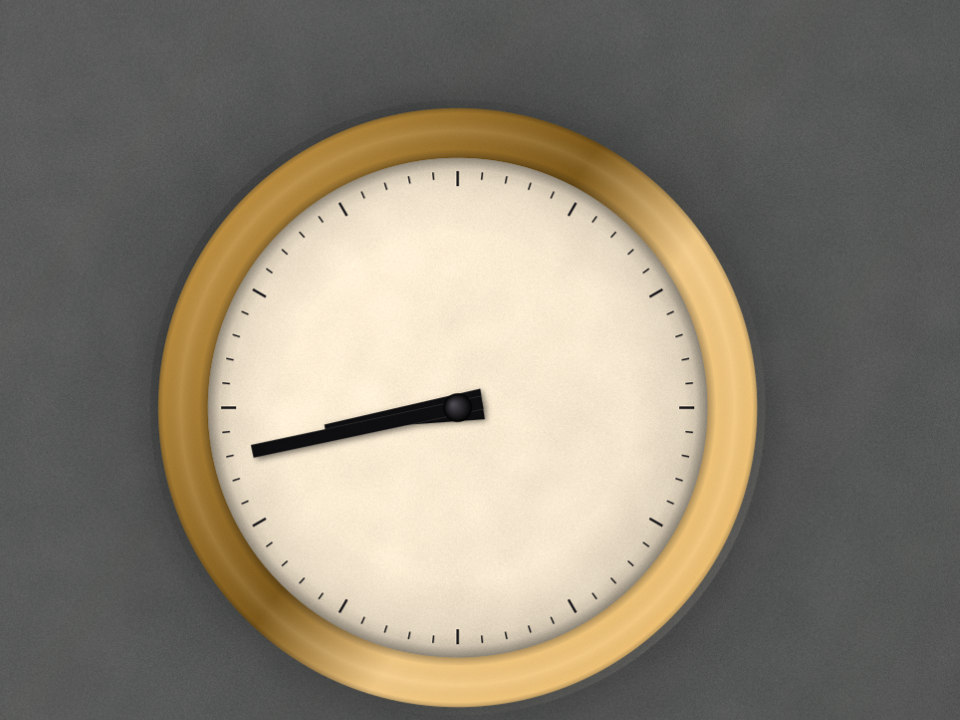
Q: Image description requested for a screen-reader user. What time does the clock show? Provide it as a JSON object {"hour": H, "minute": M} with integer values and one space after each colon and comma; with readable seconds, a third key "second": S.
{"hour": 8, "minute": 43}
